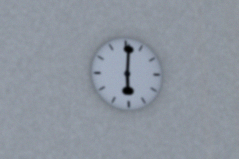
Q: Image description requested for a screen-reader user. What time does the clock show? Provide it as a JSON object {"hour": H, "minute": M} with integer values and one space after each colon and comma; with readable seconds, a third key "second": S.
{"hour": 6, "minute": 1}
